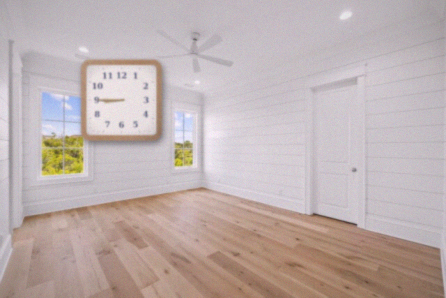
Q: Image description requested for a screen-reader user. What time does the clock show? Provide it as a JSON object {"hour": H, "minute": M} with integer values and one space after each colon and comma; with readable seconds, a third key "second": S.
{"hour": 8, "minute": 45}
